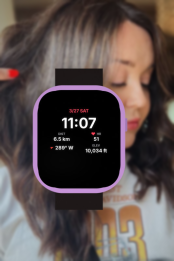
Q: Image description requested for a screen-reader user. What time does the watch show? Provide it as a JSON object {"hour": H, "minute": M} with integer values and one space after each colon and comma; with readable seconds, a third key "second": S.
{"hour": 11, "minute": 7}
